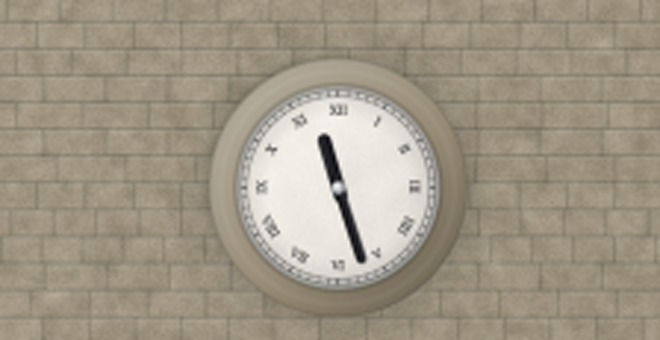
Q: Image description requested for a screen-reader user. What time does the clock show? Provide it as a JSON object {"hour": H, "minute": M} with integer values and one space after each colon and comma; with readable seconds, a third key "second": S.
{"hour": 11, "minute": 27}
